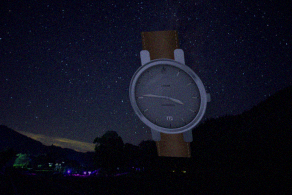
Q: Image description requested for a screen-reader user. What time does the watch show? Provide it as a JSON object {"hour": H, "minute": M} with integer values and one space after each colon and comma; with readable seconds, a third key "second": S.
{"hour": 3, "minute": 46}
